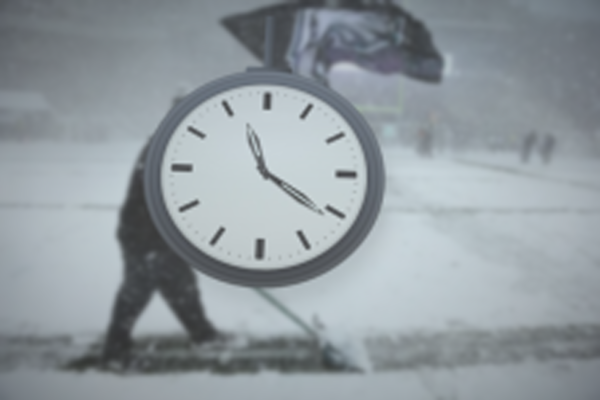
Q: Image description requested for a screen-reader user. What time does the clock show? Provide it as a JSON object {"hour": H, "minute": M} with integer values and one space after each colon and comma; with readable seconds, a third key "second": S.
{"hour": 11, "minute": 21}
